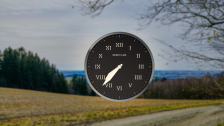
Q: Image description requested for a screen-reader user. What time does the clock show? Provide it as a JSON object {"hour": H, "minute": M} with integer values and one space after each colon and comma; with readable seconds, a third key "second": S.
{"hour": 7, "minute": 37}
